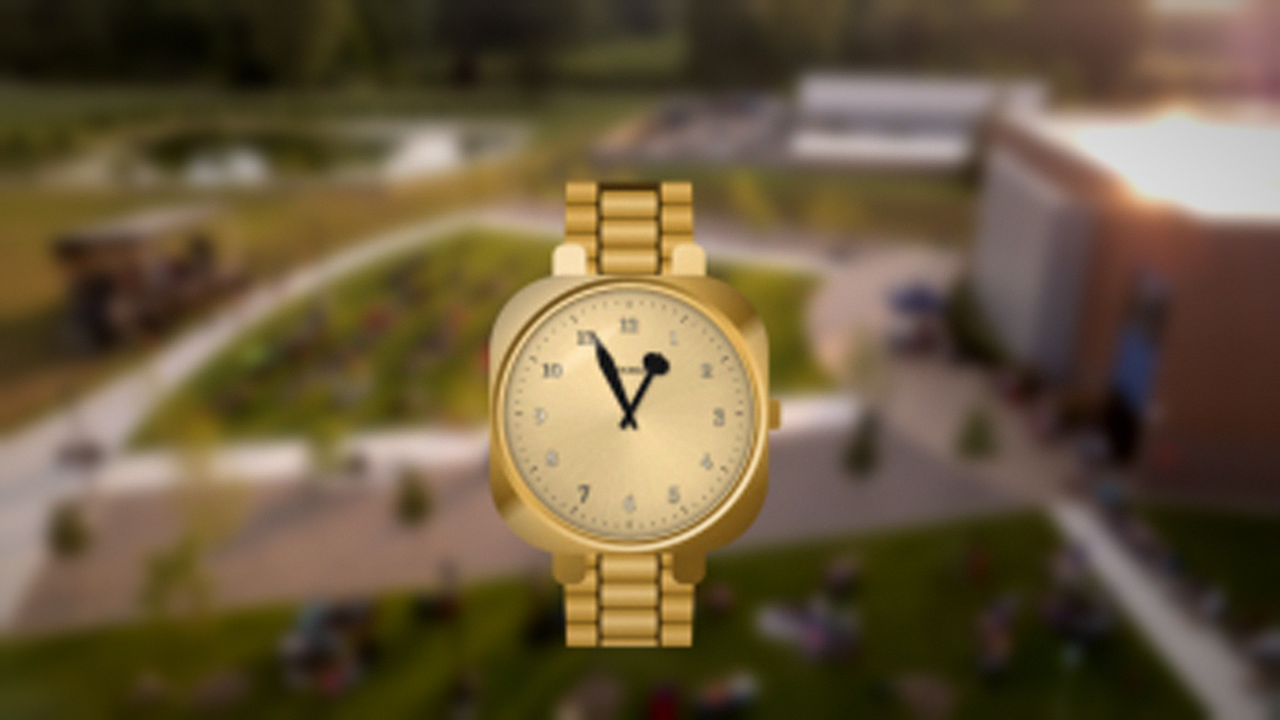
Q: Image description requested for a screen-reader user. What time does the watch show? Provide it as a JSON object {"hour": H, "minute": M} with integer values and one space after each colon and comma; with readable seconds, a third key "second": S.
{"hour": 12, "minute": 56}
